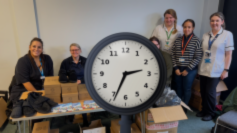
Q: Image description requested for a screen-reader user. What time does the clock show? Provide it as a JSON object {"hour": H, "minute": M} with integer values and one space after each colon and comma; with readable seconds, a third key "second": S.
{"hour": 2, "minute": 34}
